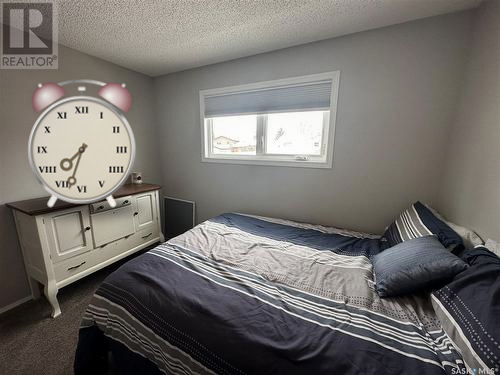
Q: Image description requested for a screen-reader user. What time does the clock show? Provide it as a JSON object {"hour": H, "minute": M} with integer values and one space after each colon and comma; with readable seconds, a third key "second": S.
{"hour": 7, "minute": 33}
